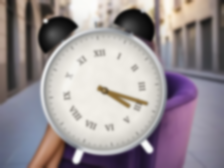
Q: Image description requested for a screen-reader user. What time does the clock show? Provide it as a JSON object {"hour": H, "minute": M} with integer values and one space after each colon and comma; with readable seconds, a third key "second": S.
{"hour": 4, "minute": 19}
